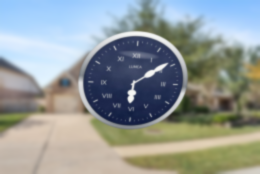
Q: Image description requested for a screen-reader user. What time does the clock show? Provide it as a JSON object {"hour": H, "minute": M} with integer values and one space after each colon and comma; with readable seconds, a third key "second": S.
{"hour": 6, "minute": 9}
